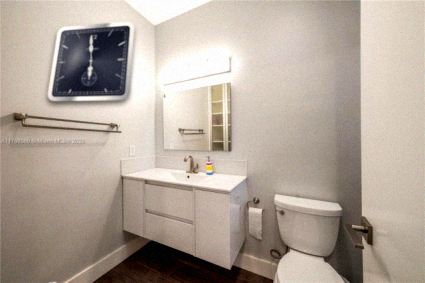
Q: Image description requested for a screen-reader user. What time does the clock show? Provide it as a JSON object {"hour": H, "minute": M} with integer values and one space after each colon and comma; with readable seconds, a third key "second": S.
{"hour": 5, "minute": 59}
